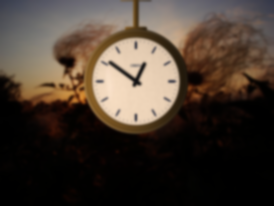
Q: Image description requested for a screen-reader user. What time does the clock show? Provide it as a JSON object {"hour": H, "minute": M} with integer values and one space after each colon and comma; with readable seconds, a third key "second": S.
{"hour": 12, "minute": 51}
